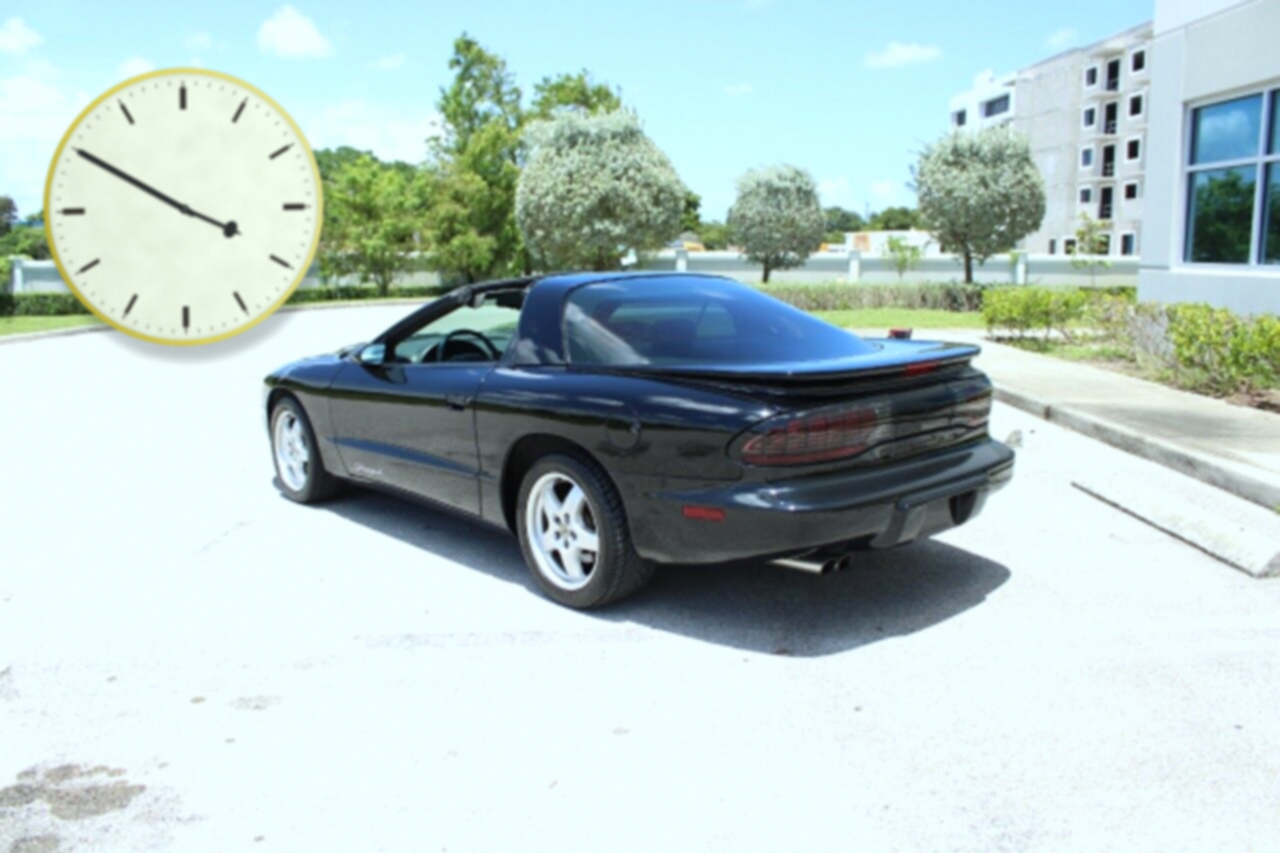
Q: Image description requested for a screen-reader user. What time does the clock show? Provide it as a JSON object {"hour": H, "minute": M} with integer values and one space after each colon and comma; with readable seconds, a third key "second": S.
{"hour": 3, "minute": 50}
